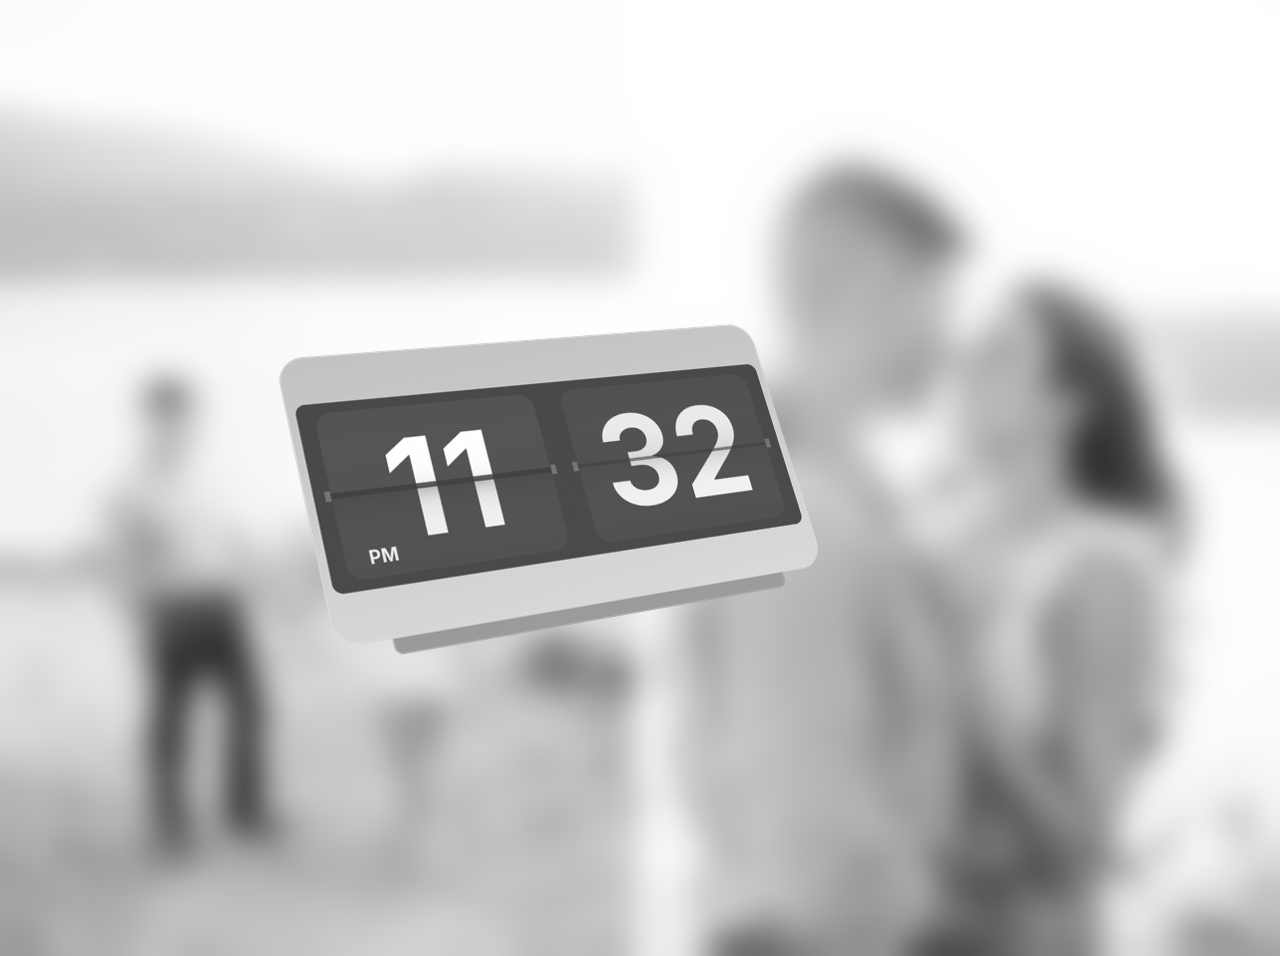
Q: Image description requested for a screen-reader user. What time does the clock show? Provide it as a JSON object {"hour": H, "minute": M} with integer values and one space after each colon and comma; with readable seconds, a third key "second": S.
{"hour": 11, "minute": 32}
